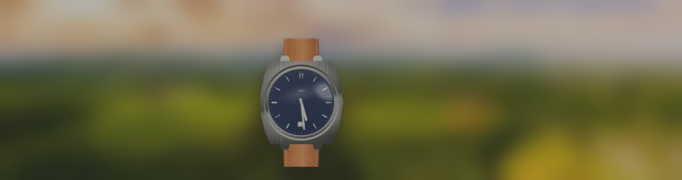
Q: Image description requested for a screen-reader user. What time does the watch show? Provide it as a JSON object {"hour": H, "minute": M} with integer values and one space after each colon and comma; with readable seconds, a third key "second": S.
{"hour": 5, "minute": 29}
